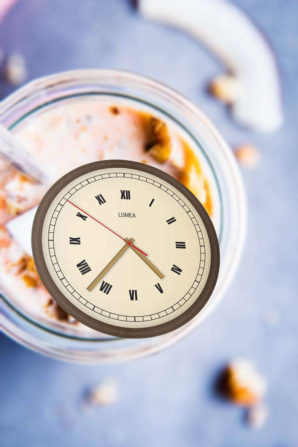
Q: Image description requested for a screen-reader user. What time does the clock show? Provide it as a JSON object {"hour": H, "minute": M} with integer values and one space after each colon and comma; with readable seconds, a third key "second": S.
{"hour": 4, "minute": 36, "second": 51}
